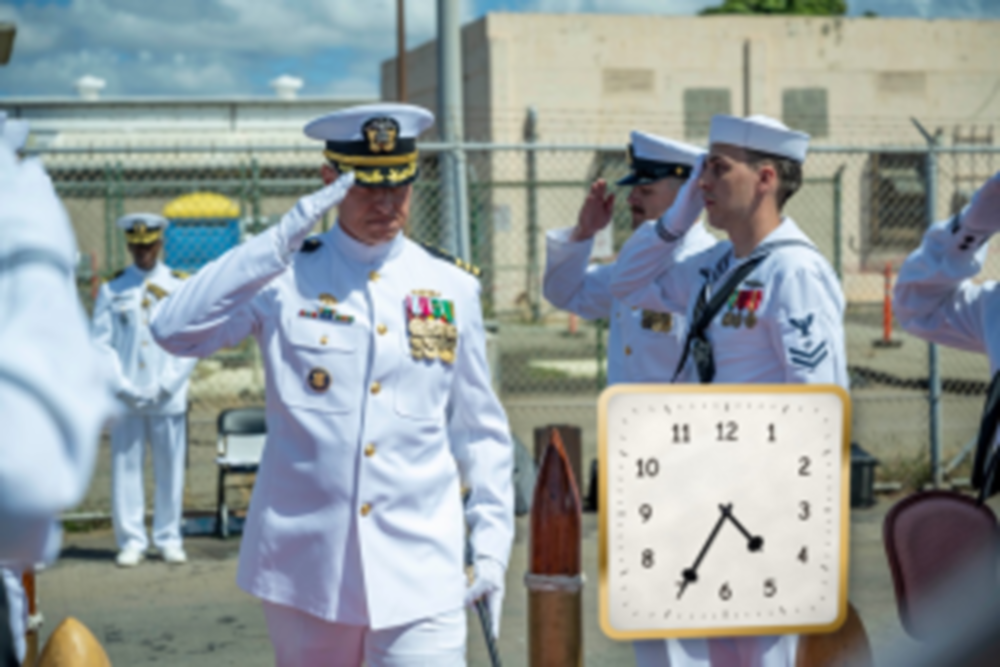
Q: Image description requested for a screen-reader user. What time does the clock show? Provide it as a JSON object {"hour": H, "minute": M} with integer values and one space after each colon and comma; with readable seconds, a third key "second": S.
{"hour": 4, "minute": 35}
